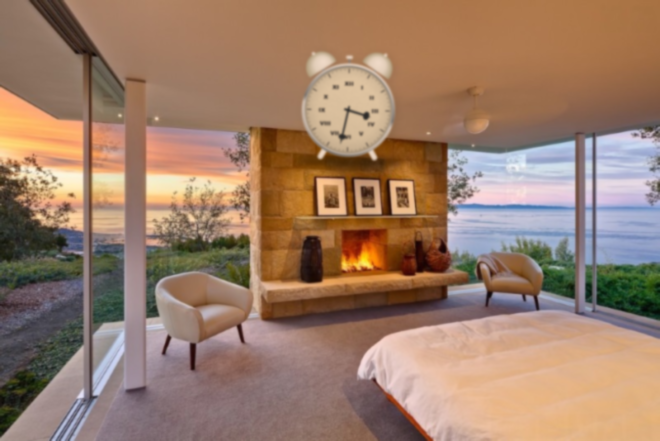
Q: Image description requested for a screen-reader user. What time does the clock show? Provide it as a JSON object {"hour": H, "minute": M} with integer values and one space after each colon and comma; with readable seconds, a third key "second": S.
{"hour": 3, "minute": 32}
